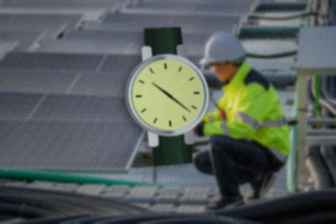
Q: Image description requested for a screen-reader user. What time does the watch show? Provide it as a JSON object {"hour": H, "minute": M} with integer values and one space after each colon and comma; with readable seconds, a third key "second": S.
{"hour": 10, "minute": 22}
